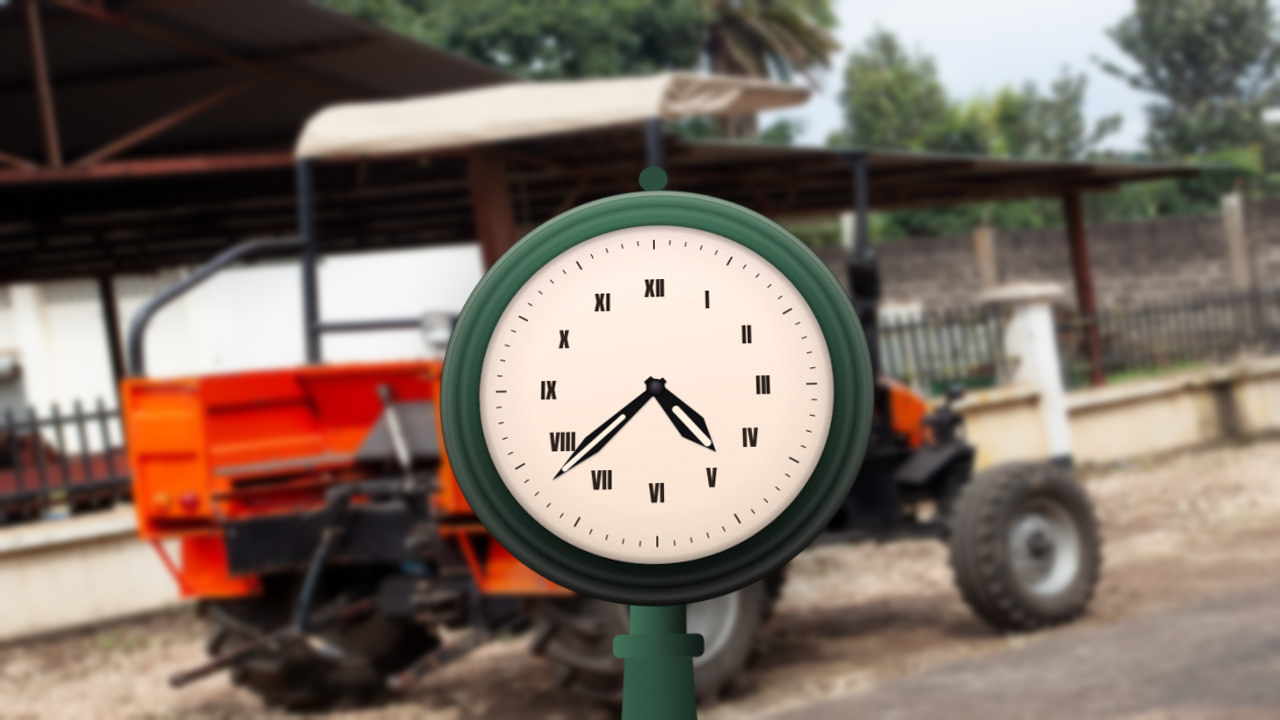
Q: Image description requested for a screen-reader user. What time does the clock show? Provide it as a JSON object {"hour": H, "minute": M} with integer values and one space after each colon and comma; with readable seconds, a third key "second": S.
{"hour": 4, "minute": 38}
